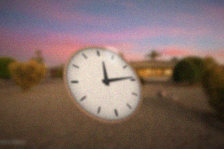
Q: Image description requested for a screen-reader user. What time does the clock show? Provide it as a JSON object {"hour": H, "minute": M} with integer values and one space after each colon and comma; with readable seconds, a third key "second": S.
{"hour": 12, "minute": 14}
